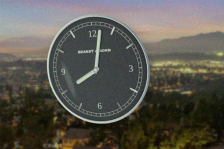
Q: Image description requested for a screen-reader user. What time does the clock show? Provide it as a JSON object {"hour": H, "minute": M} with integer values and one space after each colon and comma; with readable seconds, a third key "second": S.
{"hour": 8, "minute": 2}
